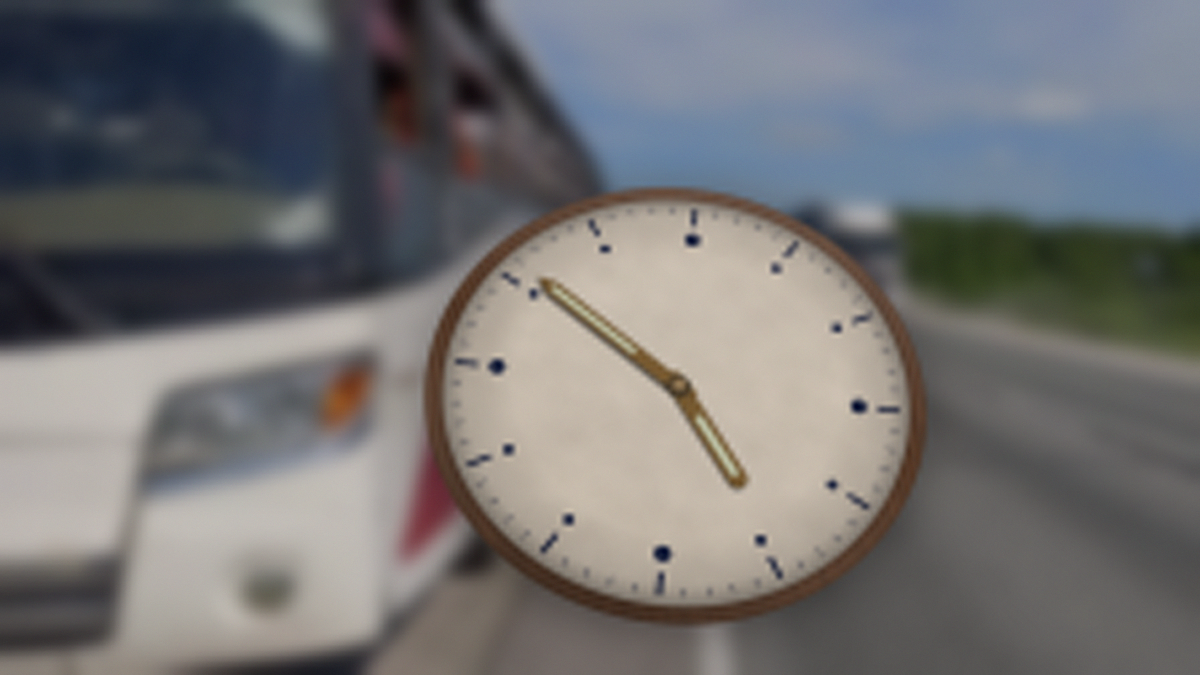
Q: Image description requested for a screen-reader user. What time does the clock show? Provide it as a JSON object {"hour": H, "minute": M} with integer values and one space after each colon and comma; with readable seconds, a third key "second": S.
{"hour": 4, "minute": 51}
